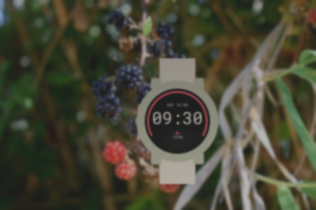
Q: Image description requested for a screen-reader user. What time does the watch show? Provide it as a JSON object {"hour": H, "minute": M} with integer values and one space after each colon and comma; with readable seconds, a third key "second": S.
{"hour": 9, "minute": 30}
